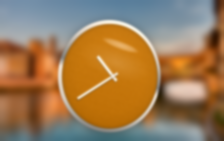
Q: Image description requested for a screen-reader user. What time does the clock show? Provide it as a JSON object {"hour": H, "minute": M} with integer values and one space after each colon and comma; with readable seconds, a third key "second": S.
{"hour": 10, "minute": 40}
